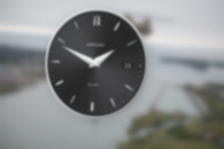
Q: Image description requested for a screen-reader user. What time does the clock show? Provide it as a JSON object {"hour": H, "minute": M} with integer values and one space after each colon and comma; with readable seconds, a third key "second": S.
{"hour": 1, "minute": 49}
